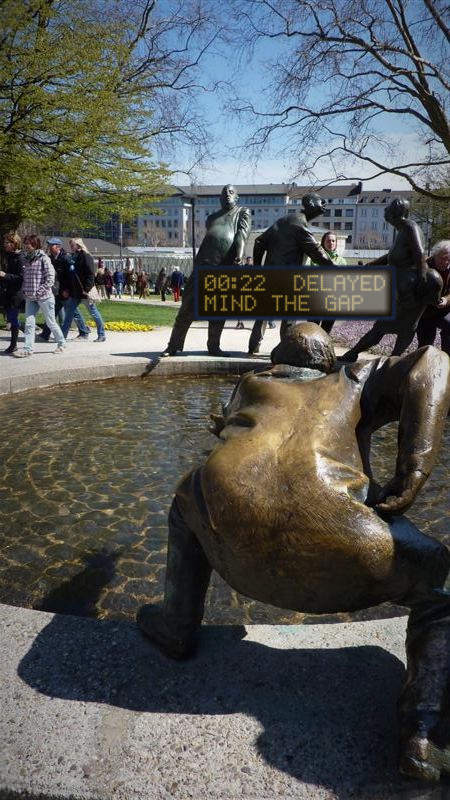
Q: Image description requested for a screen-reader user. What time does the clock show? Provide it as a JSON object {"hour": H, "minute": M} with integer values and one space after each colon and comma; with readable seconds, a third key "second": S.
{"hour": 0, "minute": 22}
